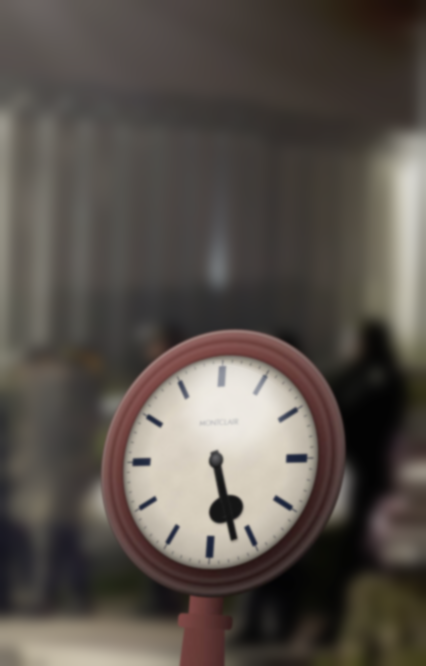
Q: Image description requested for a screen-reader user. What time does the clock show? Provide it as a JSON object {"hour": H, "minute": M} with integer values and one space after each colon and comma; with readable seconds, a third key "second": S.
{"hour": 5, "minute": 27}
